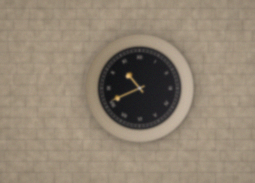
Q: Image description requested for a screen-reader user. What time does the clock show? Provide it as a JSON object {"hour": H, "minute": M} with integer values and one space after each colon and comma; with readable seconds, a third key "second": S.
{"hour": 10, "minute": 41}
